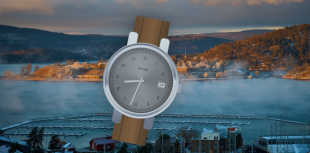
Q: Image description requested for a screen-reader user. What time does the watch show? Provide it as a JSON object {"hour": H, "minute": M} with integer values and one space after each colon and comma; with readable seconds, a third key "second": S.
{"hour": 8, "minute": 32}
